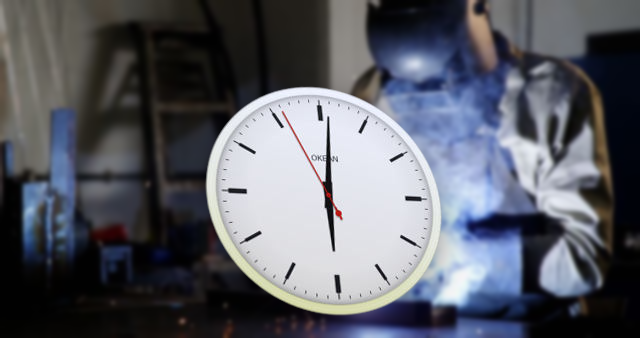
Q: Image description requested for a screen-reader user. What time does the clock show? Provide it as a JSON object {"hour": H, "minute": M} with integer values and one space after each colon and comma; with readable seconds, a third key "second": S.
{"hour": 6, "minute": 0, "second": 56}
